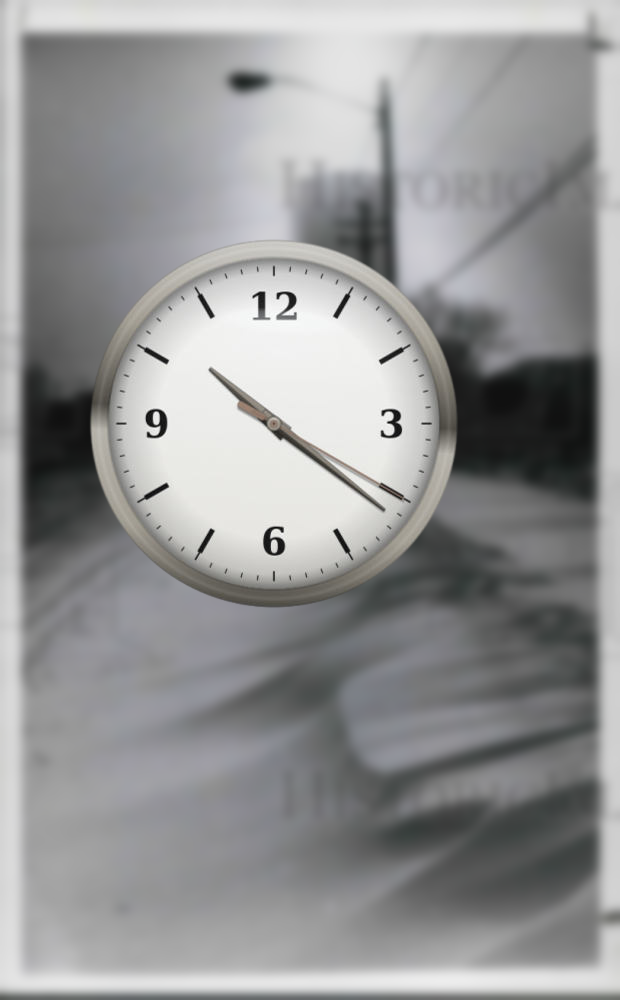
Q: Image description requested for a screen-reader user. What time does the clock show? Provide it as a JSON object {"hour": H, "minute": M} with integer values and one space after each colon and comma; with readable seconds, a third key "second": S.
{"hour": 10, "minute": 21, "second": 20}
